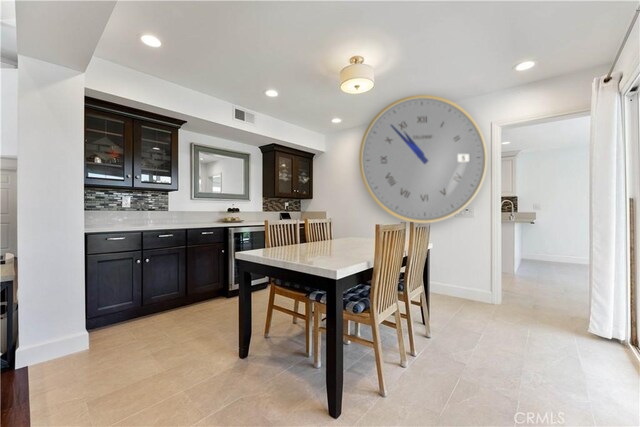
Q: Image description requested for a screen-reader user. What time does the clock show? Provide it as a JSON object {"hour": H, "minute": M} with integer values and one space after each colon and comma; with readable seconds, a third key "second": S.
{"hour": 10, "minute": 53}
